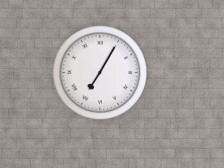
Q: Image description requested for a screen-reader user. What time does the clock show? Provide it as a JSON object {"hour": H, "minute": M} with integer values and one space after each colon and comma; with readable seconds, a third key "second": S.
{"hour": 7, "minute": 5}
